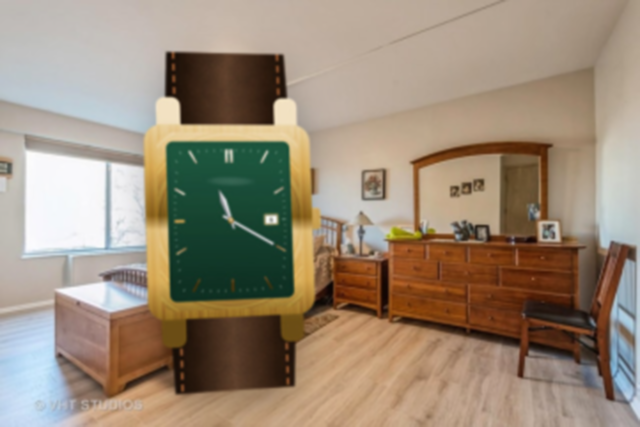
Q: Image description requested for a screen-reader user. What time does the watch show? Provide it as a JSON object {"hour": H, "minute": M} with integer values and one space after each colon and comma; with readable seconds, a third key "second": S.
{"hour": 11, "minute": 20}
